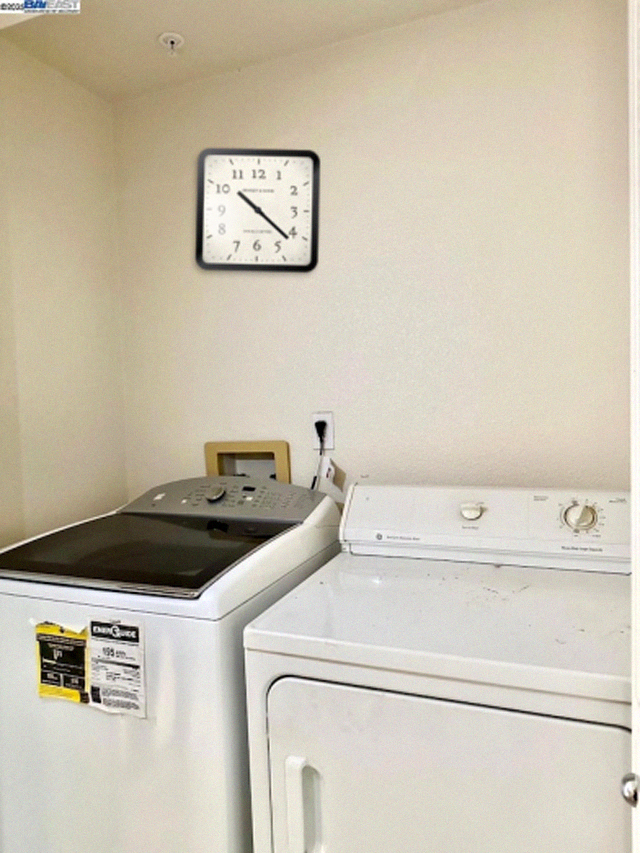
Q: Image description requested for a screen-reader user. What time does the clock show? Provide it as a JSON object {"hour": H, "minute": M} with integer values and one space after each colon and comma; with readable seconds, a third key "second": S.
{"hour": 10, "minute": 22}
